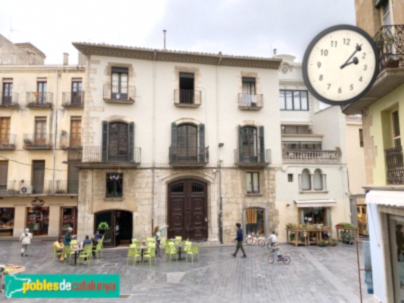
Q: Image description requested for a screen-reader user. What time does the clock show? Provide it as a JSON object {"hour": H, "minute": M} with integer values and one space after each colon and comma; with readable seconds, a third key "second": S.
{"hour": 2, "minute": 6}
